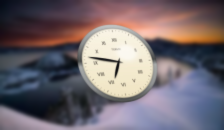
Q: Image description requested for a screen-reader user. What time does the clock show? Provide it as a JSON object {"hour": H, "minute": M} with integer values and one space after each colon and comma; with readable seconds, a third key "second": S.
{"hour": 6, "minute": 47}
